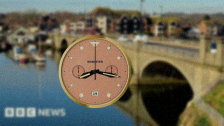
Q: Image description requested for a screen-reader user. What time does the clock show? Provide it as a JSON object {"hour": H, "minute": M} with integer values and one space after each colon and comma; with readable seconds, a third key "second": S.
{"hour": 8, "minute": 17}
